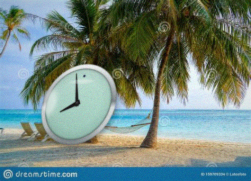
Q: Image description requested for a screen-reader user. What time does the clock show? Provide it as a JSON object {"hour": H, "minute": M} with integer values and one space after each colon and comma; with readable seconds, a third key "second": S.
{"hour": 7, "minute": 57}
